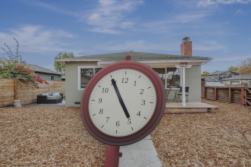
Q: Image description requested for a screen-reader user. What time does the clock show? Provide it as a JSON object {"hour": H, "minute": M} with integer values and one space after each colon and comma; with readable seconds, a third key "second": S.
{"hour": 4, "minute": 55}
